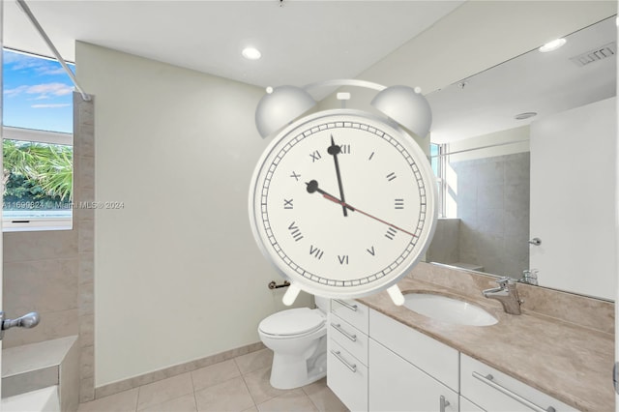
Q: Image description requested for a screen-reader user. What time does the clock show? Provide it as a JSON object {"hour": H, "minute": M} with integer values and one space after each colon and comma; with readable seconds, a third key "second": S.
{"hour": 9, "minute": 58, "second": 19}
